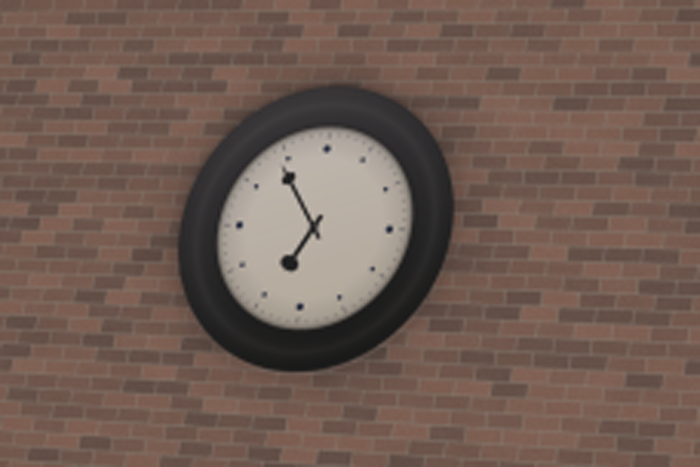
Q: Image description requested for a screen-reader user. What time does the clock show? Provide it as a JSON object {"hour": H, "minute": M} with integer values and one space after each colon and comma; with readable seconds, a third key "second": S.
{"hour": 6, "minute": 54}
